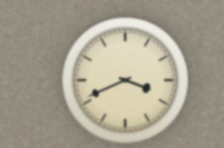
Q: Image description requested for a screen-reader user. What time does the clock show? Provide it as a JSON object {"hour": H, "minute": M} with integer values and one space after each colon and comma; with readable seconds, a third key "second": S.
{"hour": 3, "minute": 41}
